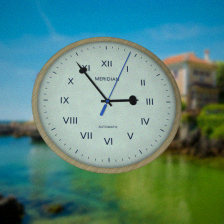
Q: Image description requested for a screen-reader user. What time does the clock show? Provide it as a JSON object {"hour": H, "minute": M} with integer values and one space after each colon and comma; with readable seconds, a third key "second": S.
{"hour": 2, "minute": 54, "second": 4}
